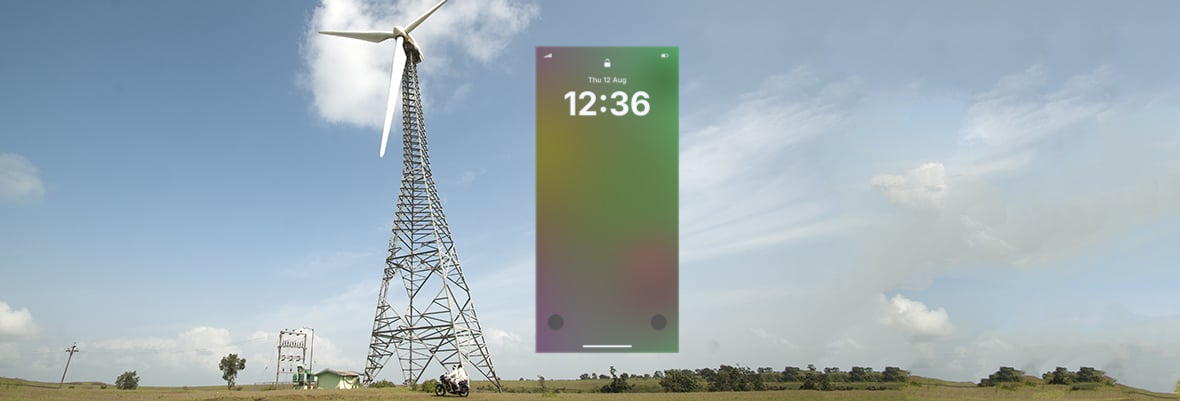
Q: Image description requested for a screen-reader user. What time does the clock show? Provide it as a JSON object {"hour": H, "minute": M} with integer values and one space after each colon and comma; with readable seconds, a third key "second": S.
{"hour": 12, "minute": 36}
